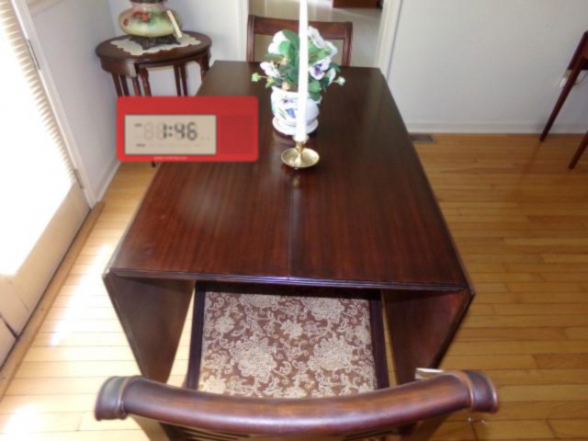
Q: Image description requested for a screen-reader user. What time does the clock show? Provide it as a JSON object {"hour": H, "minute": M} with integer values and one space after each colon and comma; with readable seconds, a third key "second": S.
{"hour": 1, "minute": 46}
